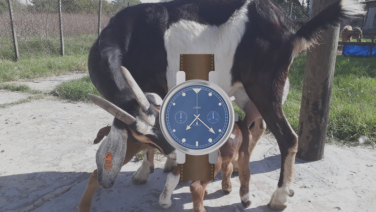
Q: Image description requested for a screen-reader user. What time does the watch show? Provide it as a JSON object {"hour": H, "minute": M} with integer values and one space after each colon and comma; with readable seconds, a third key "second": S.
{"hour": 7, "minute": 22}
